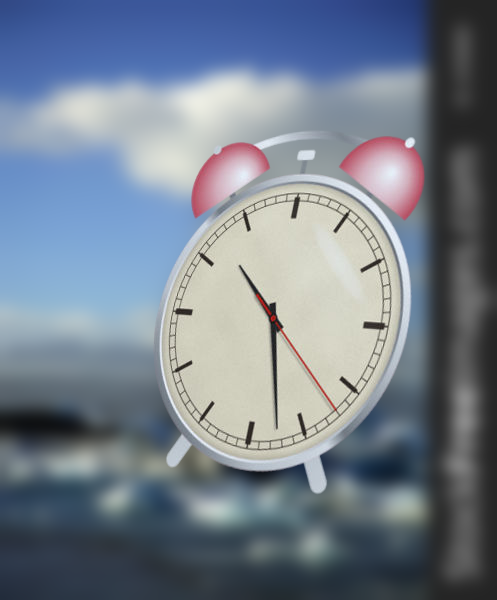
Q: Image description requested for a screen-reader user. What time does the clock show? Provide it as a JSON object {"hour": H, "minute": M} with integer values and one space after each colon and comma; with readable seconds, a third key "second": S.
{"hour": 10, "minute": 27, "second": 22}
